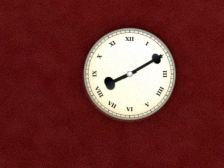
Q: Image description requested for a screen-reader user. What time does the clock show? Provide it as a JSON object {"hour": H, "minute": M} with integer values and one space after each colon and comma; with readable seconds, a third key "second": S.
{"hour": 8, "minute": 10}
